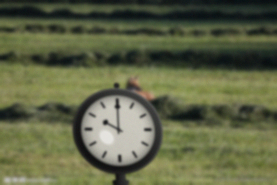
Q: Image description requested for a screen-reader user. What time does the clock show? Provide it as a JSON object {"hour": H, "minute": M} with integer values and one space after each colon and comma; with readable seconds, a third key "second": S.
{"hour": 10, "minute": 0}
